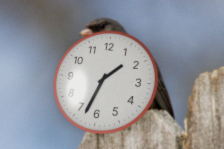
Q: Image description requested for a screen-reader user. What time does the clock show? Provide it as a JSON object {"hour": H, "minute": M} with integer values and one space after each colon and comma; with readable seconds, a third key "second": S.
{"hour": 1, "minute": 33}
